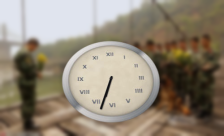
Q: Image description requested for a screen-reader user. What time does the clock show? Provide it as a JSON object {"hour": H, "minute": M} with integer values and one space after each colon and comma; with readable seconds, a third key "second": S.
{"hour": 6, "minute": 33}
